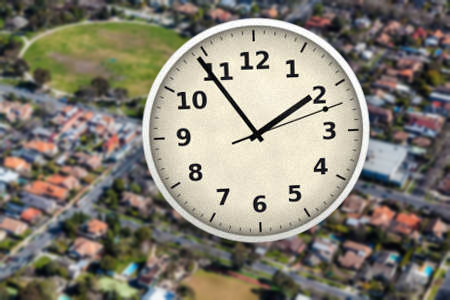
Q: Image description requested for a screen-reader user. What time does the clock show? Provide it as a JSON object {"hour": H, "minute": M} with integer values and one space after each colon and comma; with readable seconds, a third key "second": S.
{"hour": 1, "minute": 54, "second": 12}
